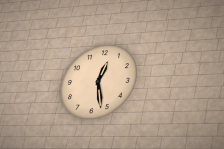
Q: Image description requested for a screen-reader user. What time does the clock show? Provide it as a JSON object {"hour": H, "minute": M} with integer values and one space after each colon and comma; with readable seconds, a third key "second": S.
{"hour": 12, "minute": 27}
